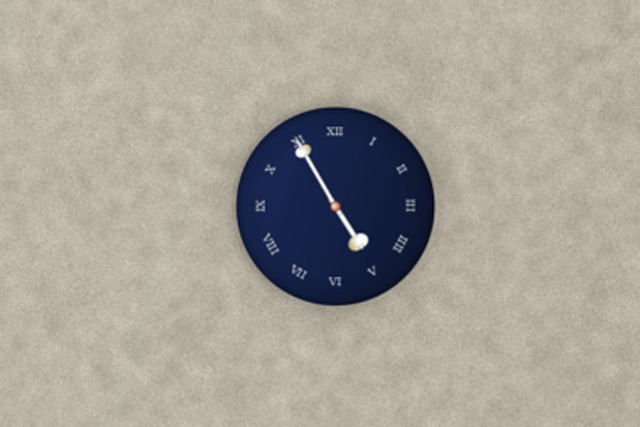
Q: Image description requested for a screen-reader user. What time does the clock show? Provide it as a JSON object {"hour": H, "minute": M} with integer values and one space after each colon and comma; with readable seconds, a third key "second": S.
{"hour": 4, "minute": 55}
